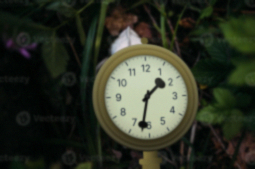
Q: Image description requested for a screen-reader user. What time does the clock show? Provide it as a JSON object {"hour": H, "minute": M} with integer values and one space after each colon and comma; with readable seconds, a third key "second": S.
{"hour": 1, "minute": 32}
